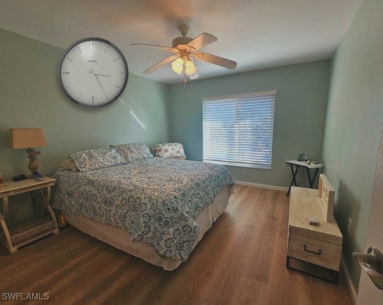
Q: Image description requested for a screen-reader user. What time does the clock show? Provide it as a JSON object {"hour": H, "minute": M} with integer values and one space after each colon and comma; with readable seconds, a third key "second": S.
{"hour": 3, "minute": 25}
